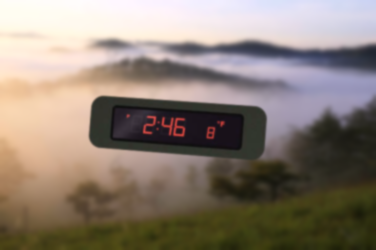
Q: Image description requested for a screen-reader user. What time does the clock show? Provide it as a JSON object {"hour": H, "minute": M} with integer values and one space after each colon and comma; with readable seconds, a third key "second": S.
{"hour": 2, "minute": 46}
